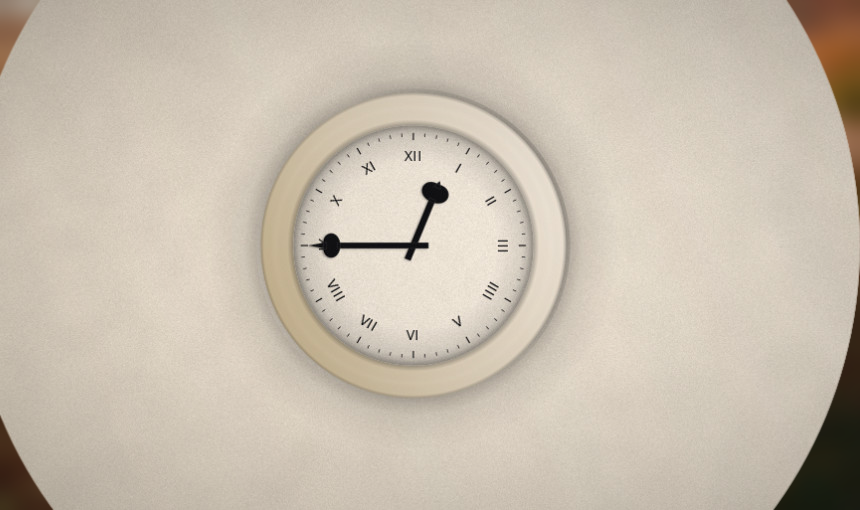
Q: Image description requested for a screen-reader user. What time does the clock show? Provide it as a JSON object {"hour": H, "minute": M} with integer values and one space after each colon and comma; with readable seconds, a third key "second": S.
{"hour": 12, "minute": 45}
